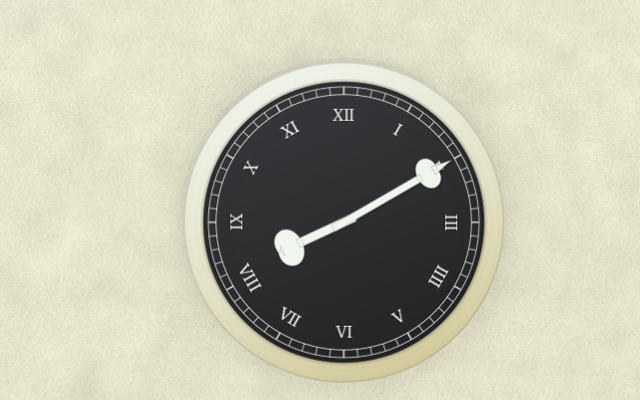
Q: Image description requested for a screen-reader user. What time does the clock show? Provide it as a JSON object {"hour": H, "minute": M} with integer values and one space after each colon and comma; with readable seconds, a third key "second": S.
{"hour": 8, "minute": 10}
